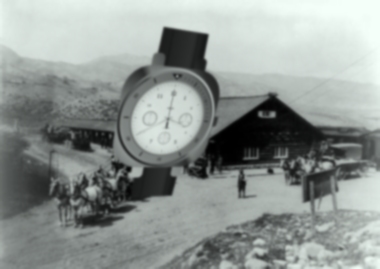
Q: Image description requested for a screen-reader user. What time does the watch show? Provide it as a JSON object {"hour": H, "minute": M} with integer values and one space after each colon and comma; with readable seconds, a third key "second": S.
{"hour": 3, "minute": 40}
